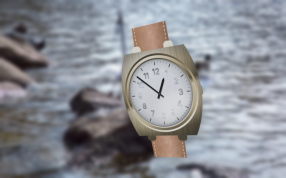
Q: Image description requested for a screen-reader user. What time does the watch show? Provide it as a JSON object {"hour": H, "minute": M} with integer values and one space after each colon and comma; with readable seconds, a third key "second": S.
{"hour": 12, "minute": 52}
